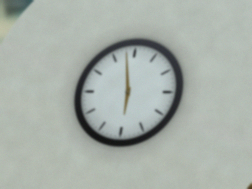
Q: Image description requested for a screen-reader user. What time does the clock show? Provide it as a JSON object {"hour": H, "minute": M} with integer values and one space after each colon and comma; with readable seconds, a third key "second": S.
{"hour": 5, "minute": 58}
